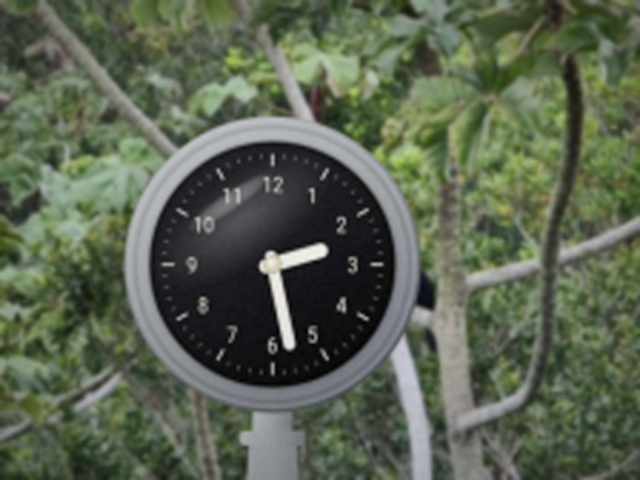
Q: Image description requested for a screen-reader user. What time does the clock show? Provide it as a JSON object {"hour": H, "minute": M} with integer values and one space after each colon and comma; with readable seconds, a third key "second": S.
{"hour": 2, "minute": 28}
